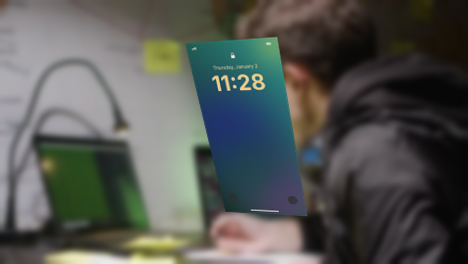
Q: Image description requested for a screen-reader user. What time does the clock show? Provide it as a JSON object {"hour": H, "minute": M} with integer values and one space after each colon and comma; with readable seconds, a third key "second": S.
{"hour": 11, "minute": 28}
